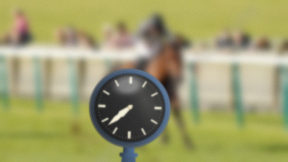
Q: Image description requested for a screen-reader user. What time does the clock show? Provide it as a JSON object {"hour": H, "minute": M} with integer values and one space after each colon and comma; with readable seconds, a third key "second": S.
{"hour": 7, "minute": 38}
